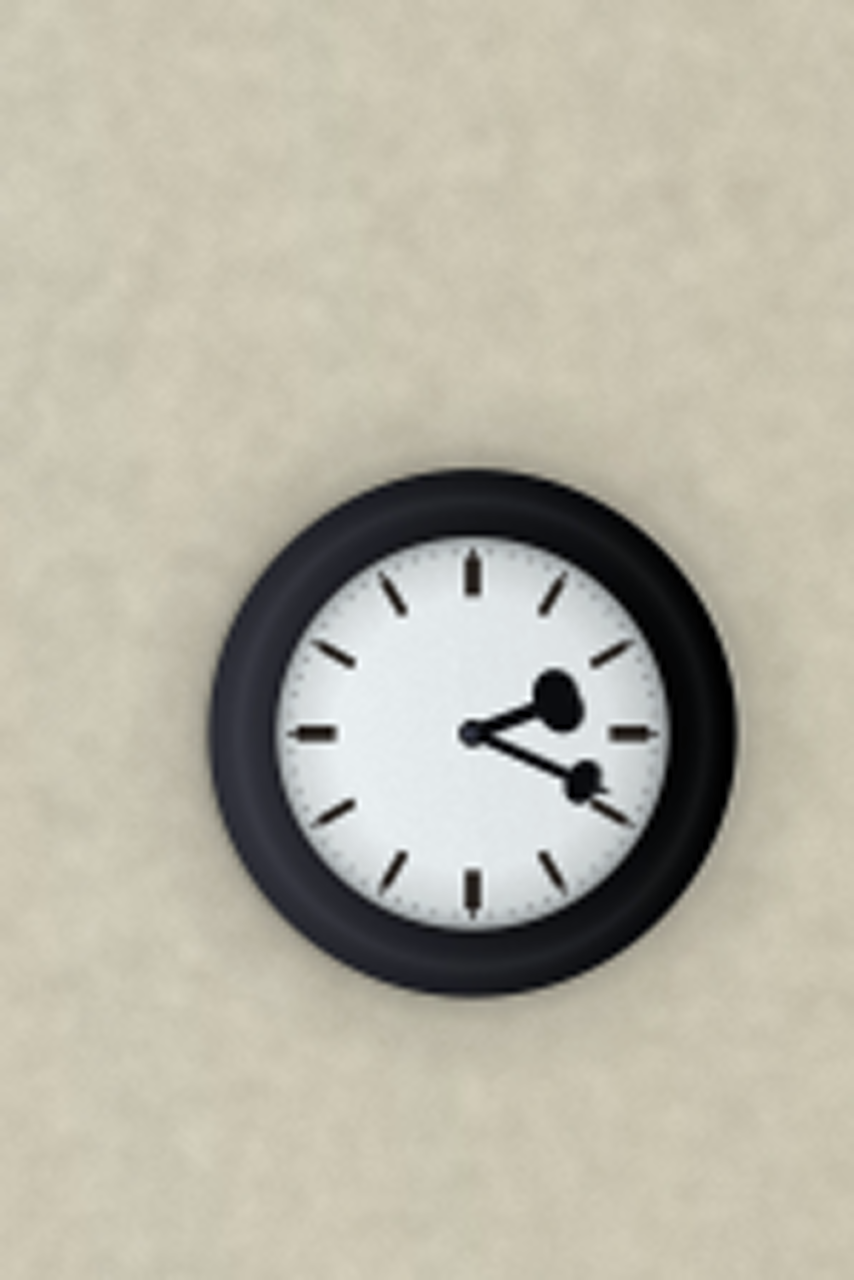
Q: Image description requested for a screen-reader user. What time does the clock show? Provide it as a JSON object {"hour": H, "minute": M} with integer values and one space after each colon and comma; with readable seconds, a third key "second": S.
{"hour": 2, "minute": 19}
